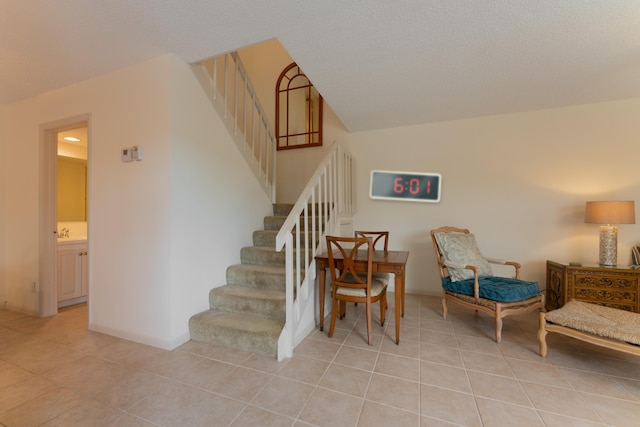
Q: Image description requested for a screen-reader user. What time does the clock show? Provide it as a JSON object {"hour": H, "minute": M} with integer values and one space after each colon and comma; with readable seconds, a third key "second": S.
{"hour": 6, "minute": 1}
